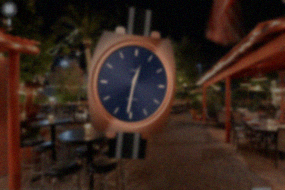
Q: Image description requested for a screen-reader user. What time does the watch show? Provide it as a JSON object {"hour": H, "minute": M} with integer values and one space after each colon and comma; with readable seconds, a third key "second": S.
{"hour": 12, "minute": 31}
